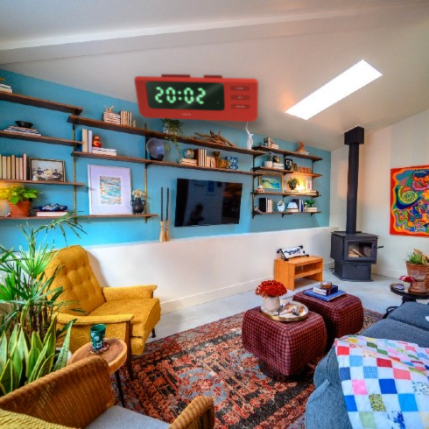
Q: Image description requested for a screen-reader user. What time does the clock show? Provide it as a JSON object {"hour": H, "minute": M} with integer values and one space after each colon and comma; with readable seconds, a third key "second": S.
{"hour": 20, "minute": 2}
